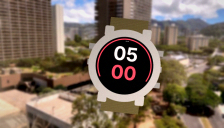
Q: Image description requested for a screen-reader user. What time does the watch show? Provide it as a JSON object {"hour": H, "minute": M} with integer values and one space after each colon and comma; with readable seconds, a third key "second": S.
{"hour": 5, "minute": 0}
